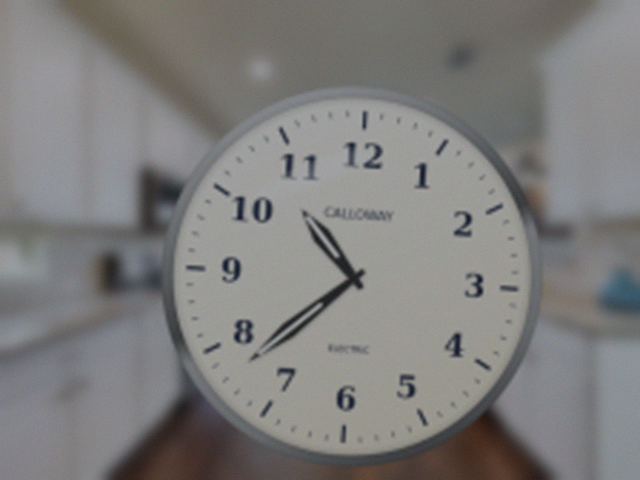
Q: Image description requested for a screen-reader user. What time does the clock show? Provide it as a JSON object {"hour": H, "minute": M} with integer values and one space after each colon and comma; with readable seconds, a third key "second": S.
{"hour": 10, "minute": 38}
